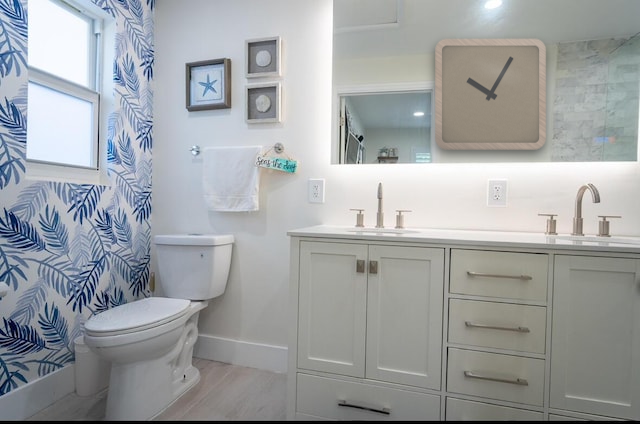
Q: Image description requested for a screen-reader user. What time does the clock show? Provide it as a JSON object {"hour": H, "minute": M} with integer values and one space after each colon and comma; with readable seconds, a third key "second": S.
{"hour": 10, "minute": 5}
